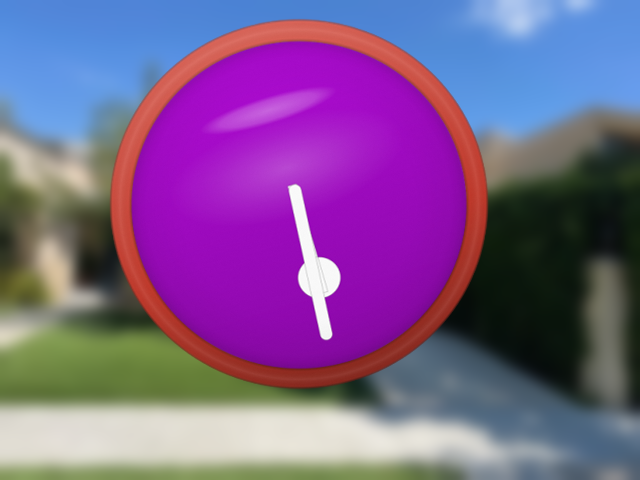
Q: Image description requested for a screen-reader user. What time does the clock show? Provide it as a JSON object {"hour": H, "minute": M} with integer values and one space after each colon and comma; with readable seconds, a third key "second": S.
{"hour": 5, "minute": 28}
